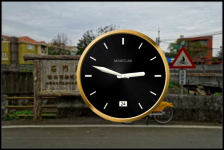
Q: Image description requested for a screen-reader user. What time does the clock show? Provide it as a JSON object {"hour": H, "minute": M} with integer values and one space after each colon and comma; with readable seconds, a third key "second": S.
{"hour": 2, "minute": 48}
